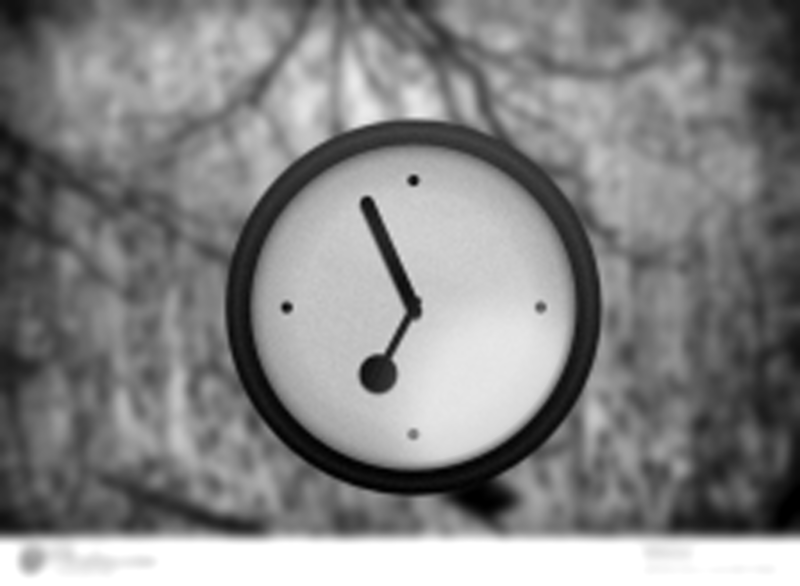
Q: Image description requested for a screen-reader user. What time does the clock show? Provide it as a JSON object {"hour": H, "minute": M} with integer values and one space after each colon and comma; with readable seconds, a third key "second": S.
{"hour": 6, "minute": 56}
